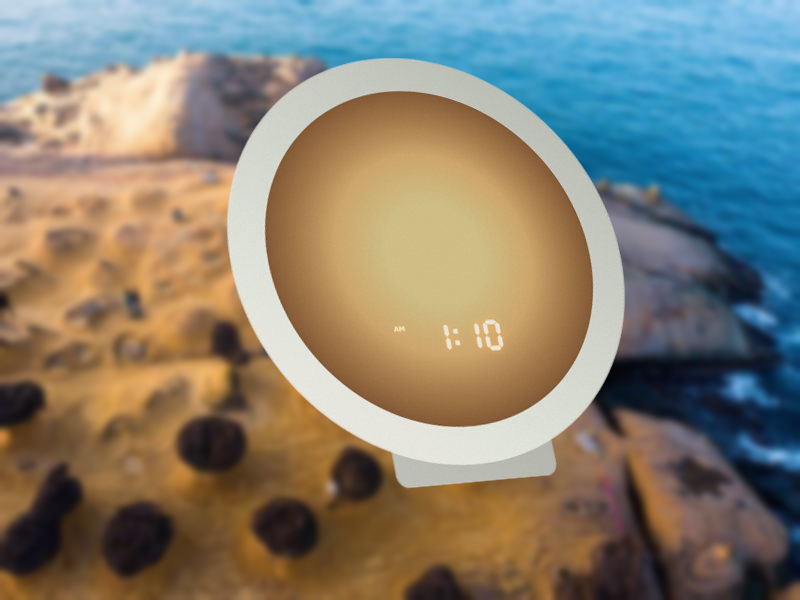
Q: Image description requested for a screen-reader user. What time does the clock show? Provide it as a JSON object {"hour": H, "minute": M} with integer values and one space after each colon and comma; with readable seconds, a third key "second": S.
{"hour": 1, "minute": 10}
